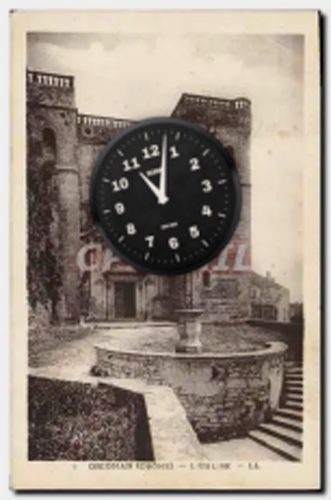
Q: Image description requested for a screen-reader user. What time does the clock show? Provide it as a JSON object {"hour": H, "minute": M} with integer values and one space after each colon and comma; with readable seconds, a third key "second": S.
{"hour": 11, "minute": 3}
